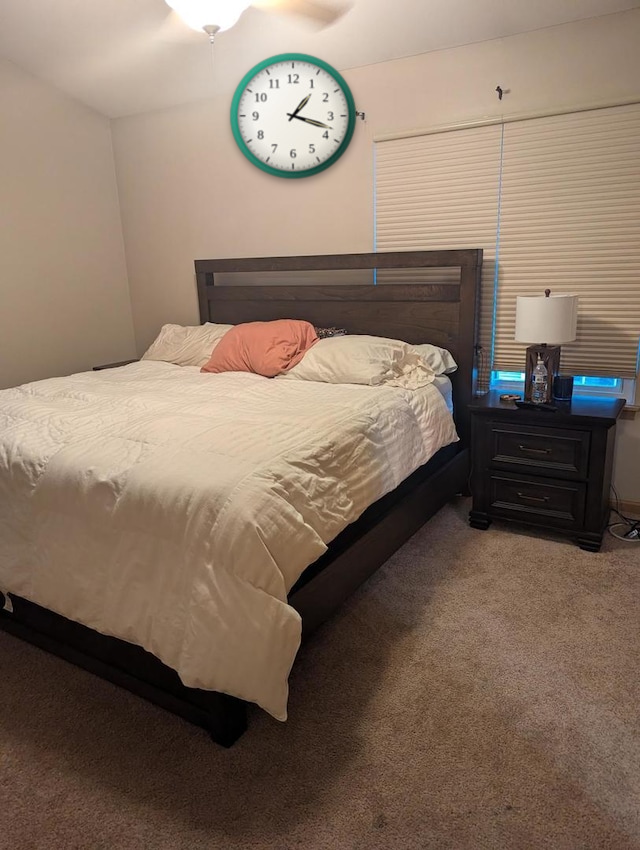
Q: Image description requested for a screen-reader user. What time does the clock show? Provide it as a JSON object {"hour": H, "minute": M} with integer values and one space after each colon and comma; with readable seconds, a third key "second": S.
{"hour": 1, "minute": 18}
